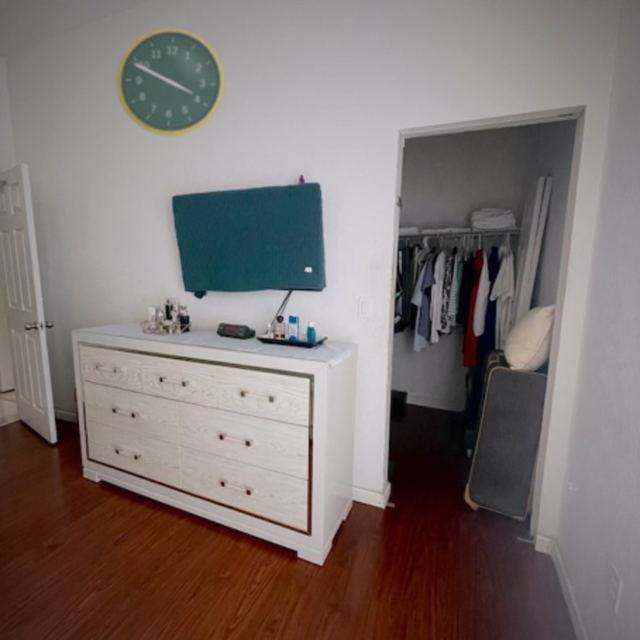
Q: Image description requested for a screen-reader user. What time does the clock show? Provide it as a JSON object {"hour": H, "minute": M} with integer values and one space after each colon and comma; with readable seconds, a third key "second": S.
{"hour": 3, "minute": 49}
